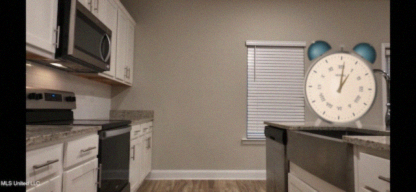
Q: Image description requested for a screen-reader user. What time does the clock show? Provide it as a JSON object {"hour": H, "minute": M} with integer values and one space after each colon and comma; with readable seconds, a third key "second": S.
{"hour": 1, "minute": 1}
